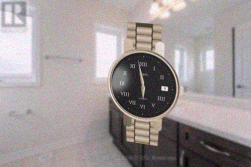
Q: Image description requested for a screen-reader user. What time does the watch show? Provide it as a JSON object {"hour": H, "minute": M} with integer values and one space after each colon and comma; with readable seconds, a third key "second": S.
{"hour": 5, "minute": 58}
